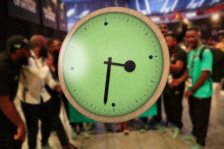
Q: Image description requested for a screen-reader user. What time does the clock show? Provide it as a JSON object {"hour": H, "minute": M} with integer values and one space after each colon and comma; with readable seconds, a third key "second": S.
{"hour": 3, "minute": 32}
